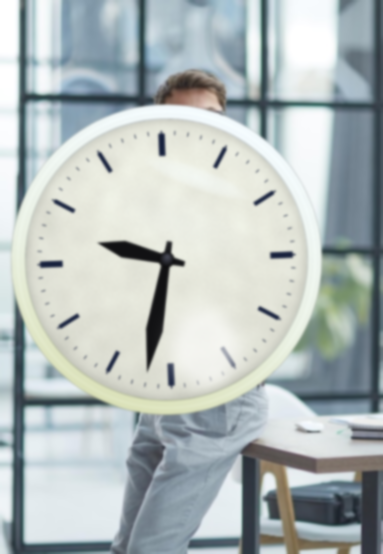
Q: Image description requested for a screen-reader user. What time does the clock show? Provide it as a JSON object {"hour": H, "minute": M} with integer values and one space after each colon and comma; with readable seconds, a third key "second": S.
{"hour": 9, "minute": 32}
